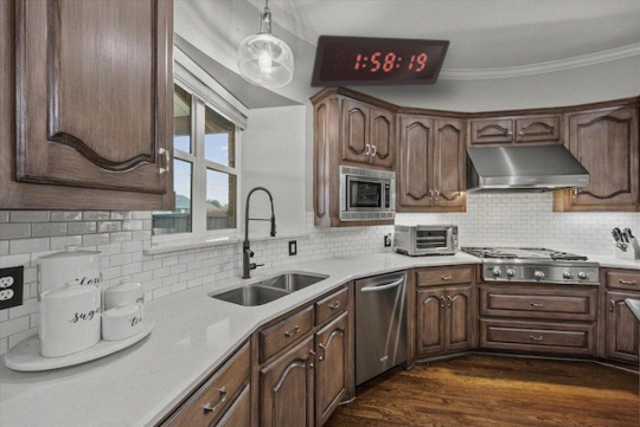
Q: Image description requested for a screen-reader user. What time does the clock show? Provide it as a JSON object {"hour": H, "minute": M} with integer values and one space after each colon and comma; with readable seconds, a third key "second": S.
{"hour": 1, "minute": 58, "second": 19}
